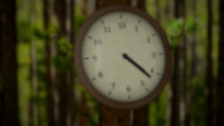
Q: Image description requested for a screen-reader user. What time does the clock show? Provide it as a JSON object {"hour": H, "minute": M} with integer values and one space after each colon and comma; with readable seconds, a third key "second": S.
{"hour": 4, "minute": 22}
